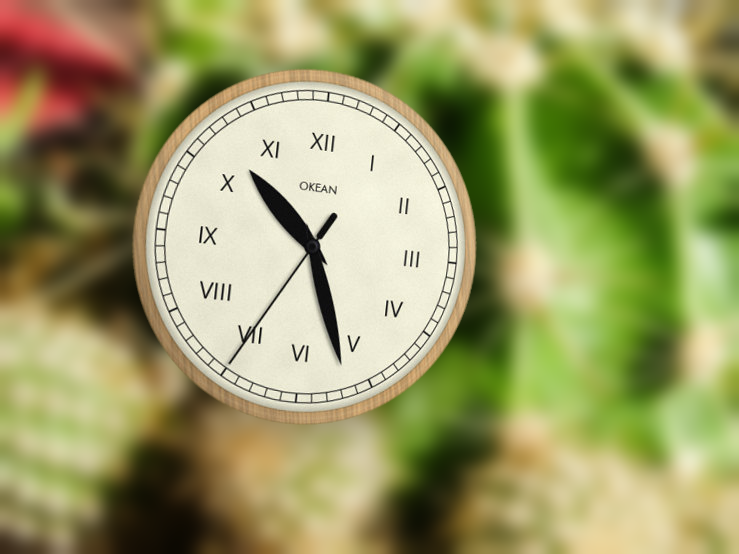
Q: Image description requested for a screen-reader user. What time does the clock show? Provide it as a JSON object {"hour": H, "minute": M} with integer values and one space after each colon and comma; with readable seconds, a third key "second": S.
{"hour": 10, "minute": 26, "second": 35}
